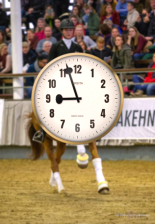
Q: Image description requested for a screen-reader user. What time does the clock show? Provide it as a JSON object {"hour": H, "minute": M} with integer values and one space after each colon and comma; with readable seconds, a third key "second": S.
{"hour": 8, "minute": 57}
